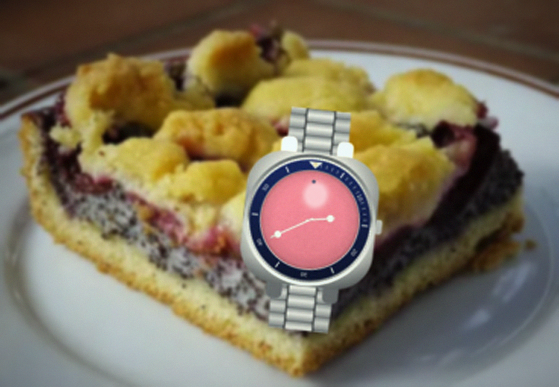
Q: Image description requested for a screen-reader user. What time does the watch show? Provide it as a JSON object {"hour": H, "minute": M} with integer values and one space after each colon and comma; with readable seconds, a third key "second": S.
{"hour": 2, "minute": 40}
